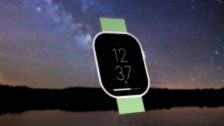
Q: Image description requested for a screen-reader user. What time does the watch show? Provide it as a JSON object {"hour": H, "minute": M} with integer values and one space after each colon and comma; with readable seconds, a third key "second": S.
{"hour": 12, "minute": 37}
